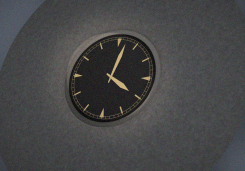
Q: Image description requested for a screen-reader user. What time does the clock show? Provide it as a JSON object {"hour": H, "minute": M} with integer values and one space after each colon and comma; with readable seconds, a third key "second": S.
{"hour": 4, "minute": 2}
